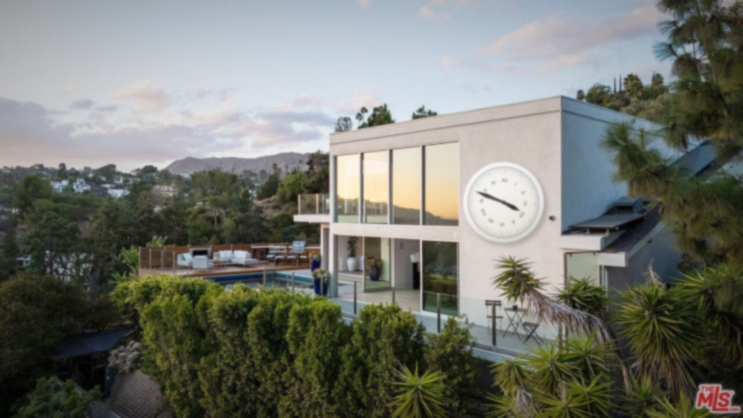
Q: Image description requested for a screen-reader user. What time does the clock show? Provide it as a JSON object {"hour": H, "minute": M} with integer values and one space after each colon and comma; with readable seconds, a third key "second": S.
{"hour": 3, "minute": 48}
